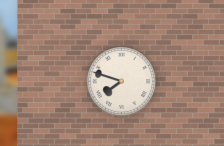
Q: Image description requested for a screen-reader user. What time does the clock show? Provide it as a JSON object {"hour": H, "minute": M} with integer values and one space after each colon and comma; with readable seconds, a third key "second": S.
{"hour": 7, "minute": 48}
